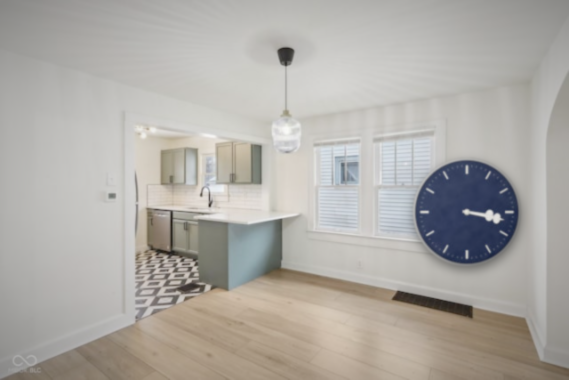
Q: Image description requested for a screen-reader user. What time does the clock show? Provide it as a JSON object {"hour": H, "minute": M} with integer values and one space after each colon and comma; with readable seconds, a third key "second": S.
{"hour": 3, "minute": 17}
